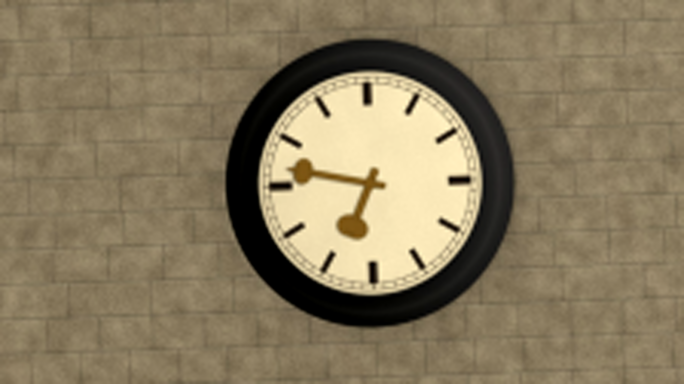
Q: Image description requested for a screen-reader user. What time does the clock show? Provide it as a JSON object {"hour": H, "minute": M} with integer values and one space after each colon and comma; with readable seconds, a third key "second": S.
{"hour": 6, "minute": 47}
